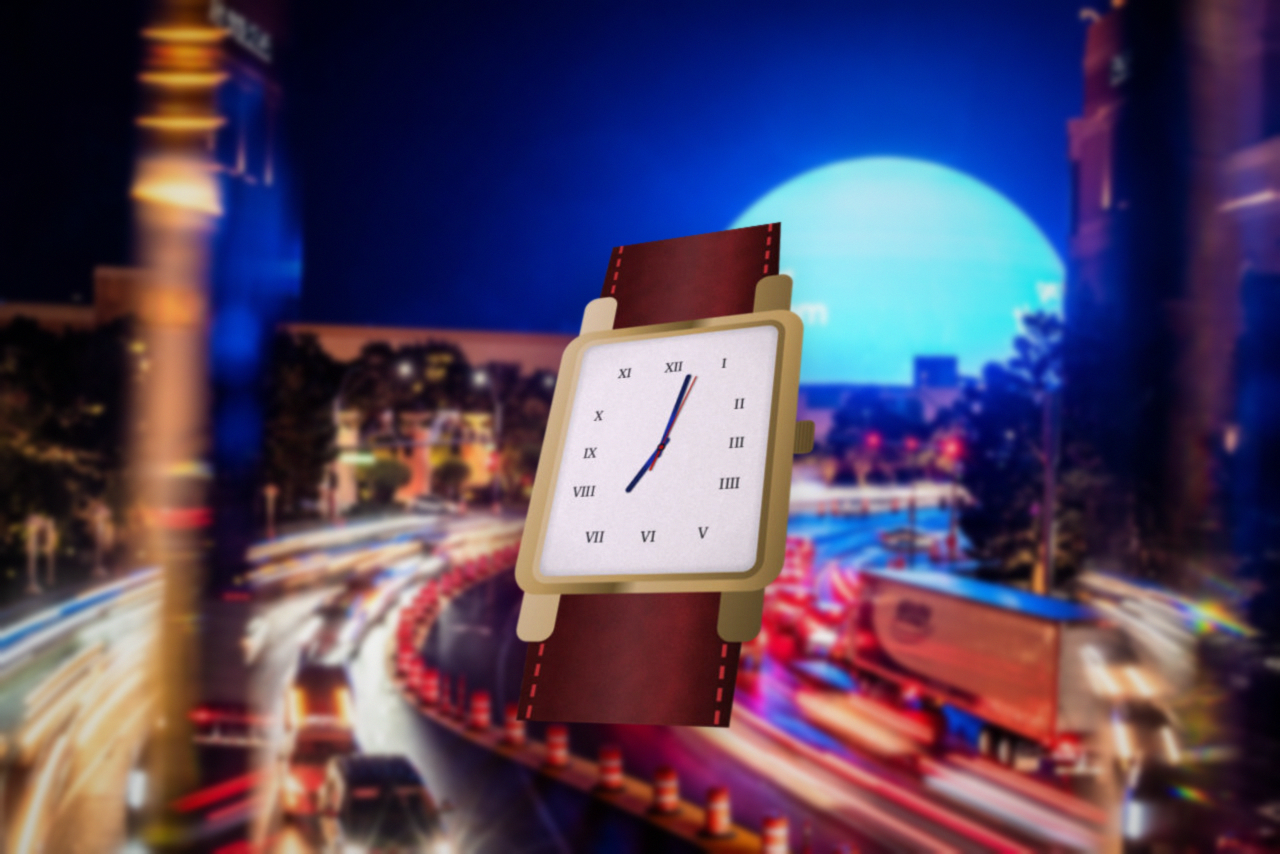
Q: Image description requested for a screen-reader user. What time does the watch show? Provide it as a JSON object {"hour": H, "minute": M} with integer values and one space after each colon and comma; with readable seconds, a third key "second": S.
{"hour": 7, "minute": 2, "second": 3}
